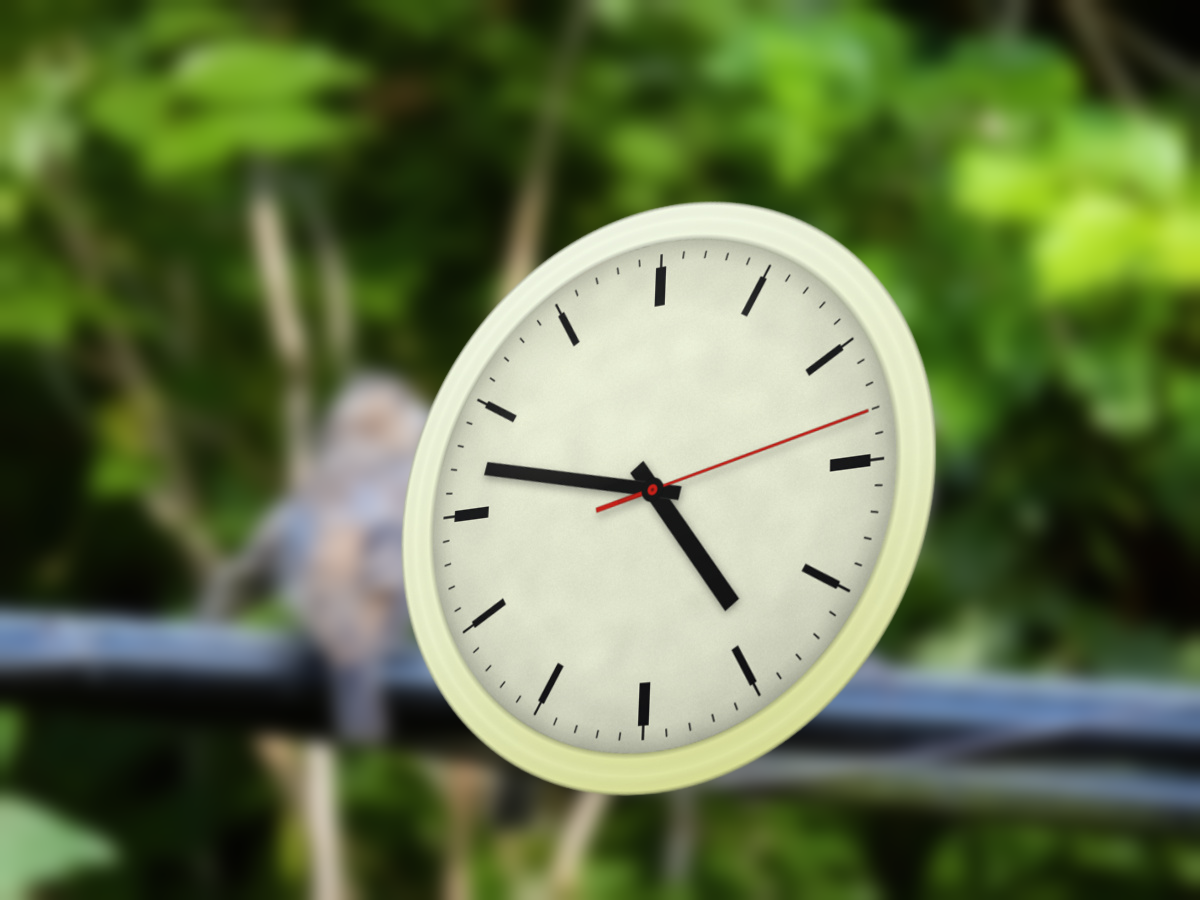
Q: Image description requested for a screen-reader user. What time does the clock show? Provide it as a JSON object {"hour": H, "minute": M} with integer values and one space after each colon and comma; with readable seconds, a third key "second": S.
{"hour": 4, "minute": 47, "second": 13}
